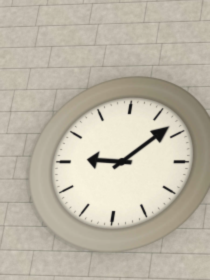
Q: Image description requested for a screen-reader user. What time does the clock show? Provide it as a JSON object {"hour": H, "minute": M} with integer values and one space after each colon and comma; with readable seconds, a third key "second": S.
{"hour": 9, "minute": 8}
